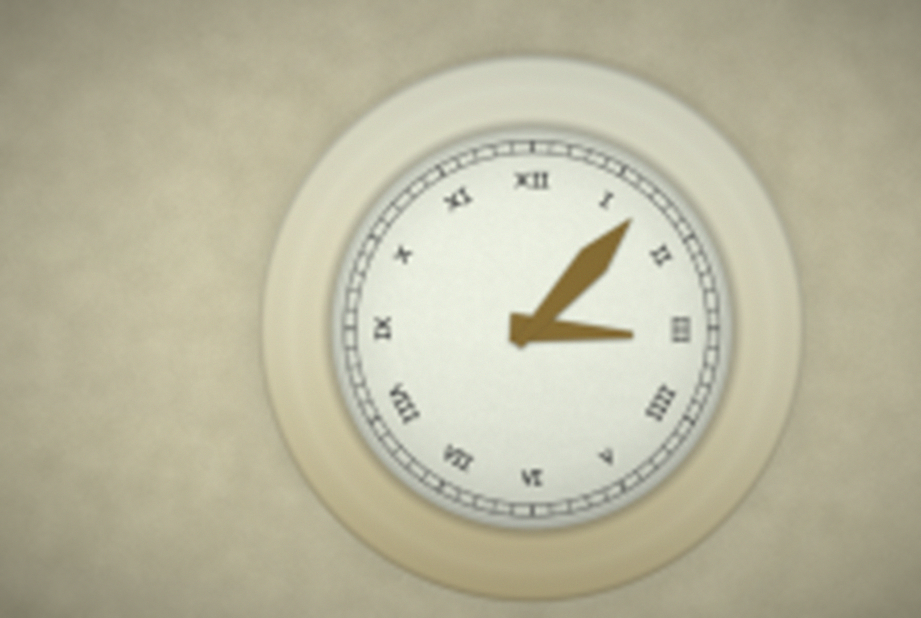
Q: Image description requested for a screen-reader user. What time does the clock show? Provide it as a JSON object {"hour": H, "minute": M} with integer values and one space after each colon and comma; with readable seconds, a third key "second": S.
{"hour": 3, "minute": 7}
